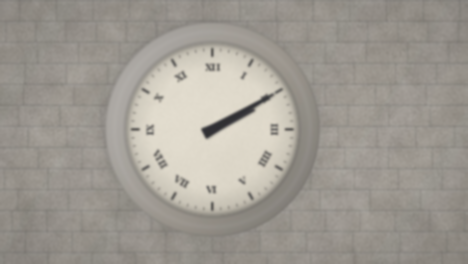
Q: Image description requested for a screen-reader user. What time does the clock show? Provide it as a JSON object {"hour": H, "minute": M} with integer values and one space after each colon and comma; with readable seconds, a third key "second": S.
{"hour": 2, "minute": 10}
